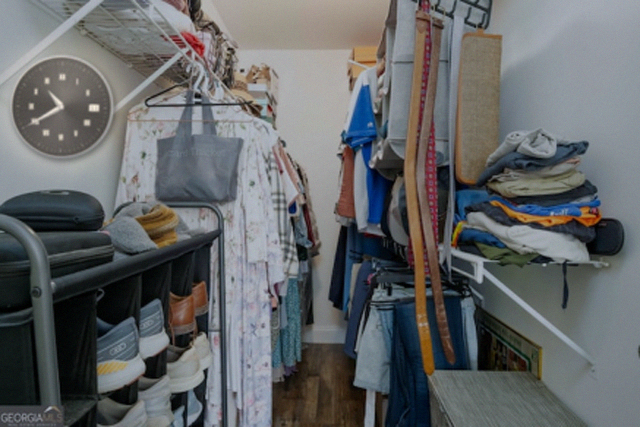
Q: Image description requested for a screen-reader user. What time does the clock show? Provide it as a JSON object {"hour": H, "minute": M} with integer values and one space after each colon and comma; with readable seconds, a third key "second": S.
{"hour": 10, "minute": 40}
